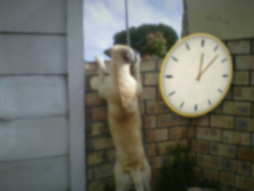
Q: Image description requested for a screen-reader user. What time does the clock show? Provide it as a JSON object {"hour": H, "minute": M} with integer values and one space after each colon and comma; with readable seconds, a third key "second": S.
{"hour": 12, "minute": 7}
